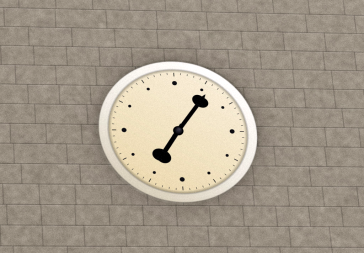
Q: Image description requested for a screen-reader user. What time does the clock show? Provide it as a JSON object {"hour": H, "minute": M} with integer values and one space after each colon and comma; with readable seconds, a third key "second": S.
{"hour": 7, "minute": 6}
